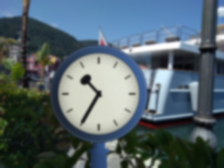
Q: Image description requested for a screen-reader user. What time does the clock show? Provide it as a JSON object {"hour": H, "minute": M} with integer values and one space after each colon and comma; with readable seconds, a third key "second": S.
{"hour": 10, "minute": 35}
